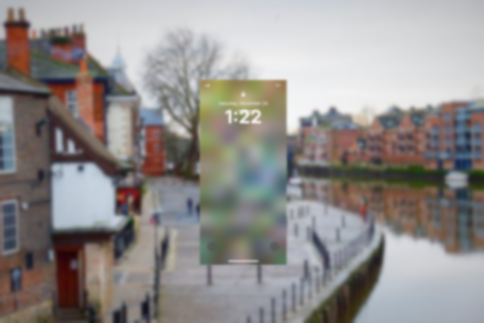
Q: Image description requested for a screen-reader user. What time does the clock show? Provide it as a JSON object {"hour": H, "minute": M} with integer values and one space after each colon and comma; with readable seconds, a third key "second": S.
{"hour": 1, "minute": 22}
